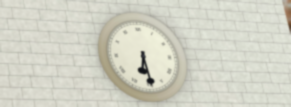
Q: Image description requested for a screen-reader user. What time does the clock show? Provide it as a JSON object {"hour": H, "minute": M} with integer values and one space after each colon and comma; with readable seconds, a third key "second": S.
{"hour": 6, "minute": 29}
